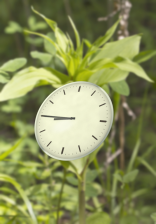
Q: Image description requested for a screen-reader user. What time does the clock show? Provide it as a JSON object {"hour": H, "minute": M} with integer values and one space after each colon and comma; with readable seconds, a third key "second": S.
{"hour": 8, "minute": 45}
